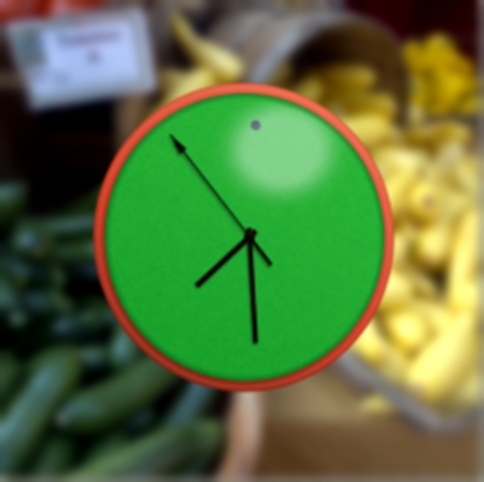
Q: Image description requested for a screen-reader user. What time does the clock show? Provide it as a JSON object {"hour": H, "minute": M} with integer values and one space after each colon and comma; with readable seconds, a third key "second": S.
{"hour": 7, "minute": 28, "second": 53}
